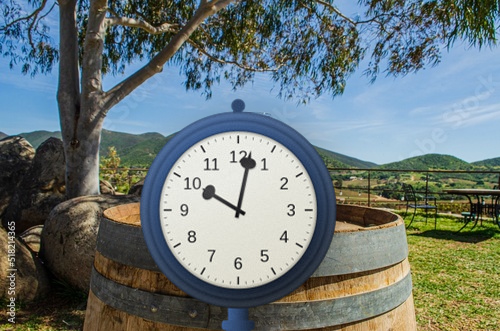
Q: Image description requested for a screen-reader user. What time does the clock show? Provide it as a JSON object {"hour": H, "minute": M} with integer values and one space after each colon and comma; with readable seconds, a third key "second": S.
{"hour": 10, "minute": 2}
